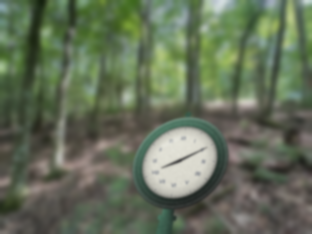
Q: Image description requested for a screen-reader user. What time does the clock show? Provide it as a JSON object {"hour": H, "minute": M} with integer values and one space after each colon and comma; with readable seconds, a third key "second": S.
{"hour": 8, "minute": 10}
